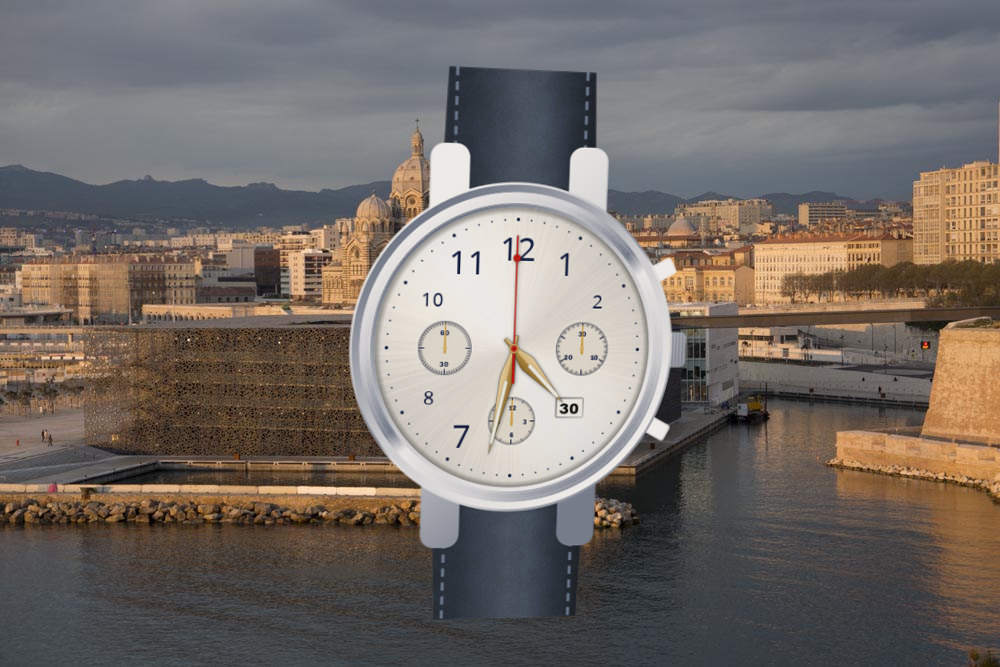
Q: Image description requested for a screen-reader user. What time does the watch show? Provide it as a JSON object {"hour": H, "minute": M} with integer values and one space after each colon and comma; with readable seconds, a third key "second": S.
{"hour": 4, "minute": 32}
